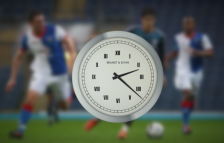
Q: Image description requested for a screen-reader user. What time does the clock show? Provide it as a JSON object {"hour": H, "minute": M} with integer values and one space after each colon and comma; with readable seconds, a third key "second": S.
{"hour": 2, "minute": 22}
